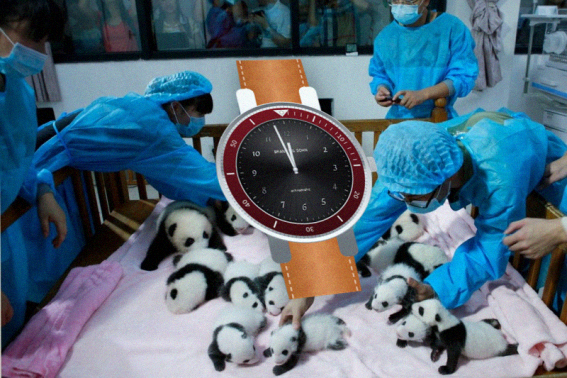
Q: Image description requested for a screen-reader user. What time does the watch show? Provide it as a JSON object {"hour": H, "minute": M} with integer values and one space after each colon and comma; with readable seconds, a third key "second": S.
{"hour": 11, "minute": 58}
